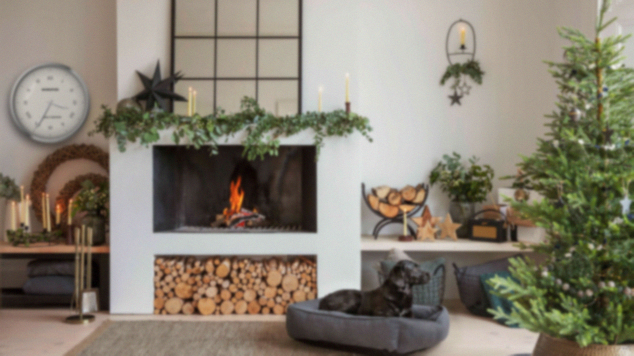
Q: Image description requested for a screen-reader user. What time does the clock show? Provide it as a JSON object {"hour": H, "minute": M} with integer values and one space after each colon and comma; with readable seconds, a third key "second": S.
{"hour": 3, "minute": 35}
